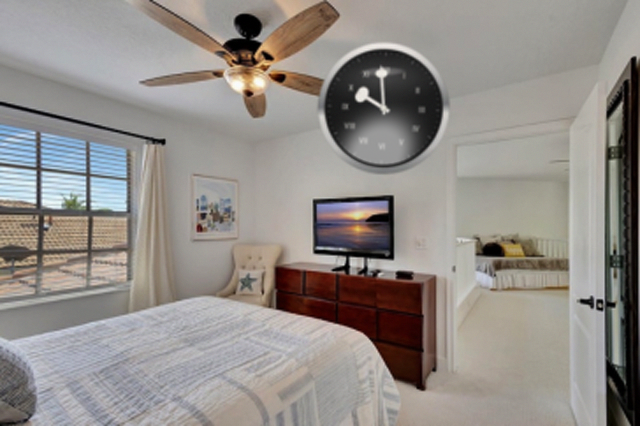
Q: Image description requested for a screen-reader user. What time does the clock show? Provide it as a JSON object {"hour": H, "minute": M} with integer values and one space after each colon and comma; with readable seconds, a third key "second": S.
{"hour": 9, "minute": 59}
